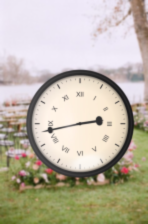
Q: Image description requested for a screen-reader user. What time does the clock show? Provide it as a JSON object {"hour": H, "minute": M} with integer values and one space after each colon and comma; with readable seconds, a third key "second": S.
{"hour": 2, "minute": 43}
